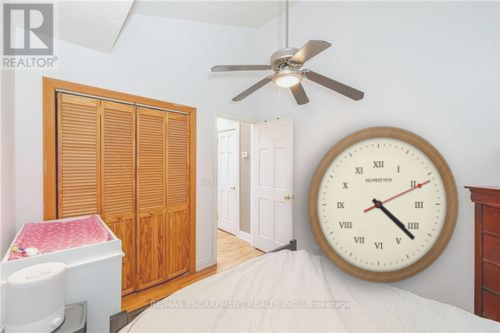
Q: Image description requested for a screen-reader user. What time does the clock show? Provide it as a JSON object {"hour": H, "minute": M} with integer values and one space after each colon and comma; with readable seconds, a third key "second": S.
{"hour": 4, "minute": 22, "second": 11}
